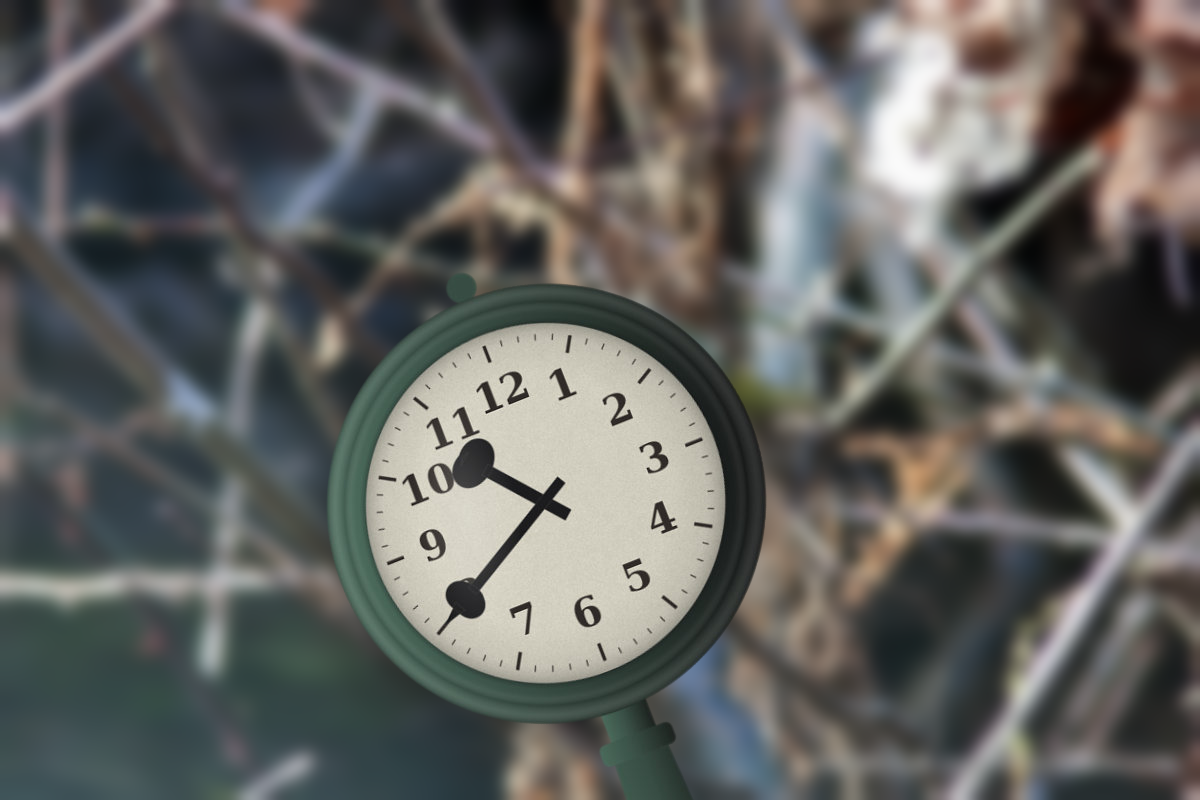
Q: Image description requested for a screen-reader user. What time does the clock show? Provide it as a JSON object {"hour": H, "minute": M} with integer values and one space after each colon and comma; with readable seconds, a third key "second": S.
{"hour": 10, "minute": 40}
